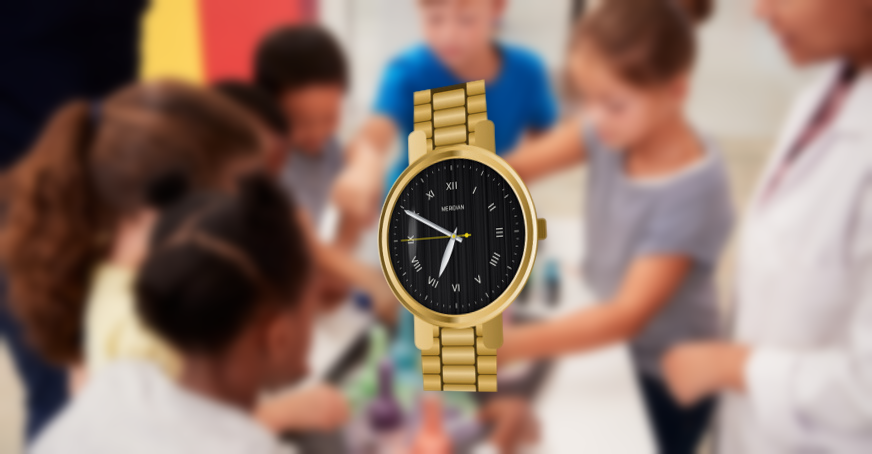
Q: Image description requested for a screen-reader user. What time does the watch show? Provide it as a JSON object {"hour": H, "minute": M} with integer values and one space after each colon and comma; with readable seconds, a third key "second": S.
{"hour": 6, "minute": 49, "second": 45}
